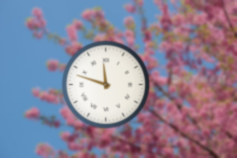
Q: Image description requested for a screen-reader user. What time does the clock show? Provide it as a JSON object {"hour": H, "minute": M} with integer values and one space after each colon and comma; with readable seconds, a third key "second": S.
{"hour": 11, "minute": 48}
